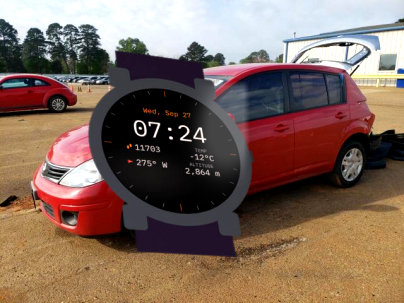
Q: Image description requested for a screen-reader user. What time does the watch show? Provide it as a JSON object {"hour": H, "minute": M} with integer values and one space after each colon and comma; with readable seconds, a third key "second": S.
{"hour": 7, "minute": 24}
